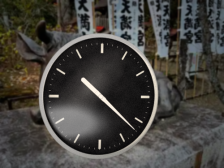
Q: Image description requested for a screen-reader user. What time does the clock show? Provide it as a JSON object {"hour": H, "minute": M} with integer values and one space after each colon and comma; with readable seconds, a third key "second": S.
{"hour": 10, "minute": 22}
